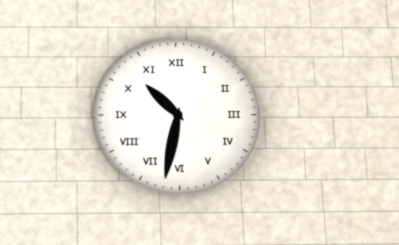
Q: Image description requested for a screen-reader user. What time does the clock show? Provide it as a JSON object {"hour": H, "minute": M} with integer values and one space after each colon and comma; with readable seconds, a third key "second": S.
{"hour": 10, "minute": 32}
